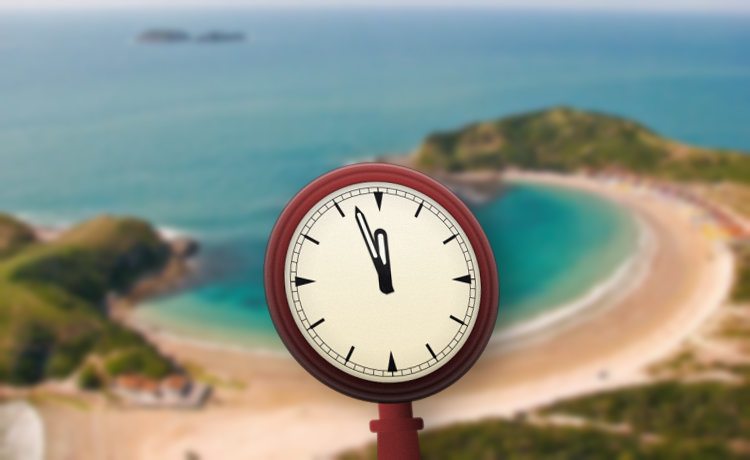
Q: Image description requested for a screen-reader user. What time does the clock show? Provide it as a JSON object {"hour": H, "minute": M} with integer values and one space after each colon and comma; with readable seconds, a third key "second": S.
{"hour": 11, "minute": 57}
